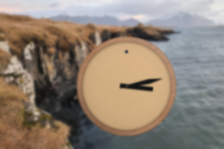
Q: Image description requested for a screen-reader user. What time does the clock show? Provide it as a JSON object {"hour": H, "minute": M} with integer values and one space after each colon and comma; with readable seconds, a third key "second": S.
{"hour": 3, "minute": 13}
